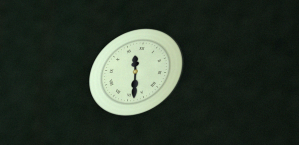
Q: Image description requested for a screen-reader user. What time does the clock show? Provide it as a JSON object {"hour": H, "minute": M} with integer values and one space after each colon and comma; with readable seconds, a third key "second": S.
{"hour": 11, "minute": 28}
